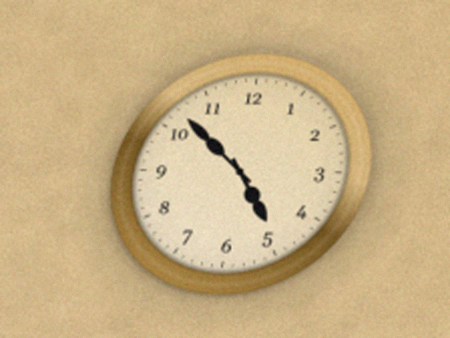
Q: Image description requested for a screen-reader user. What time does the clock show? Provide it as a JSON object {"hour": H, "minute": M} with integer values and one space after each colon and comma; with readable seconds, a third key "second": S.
{"hour": 4, "minute": 52}
